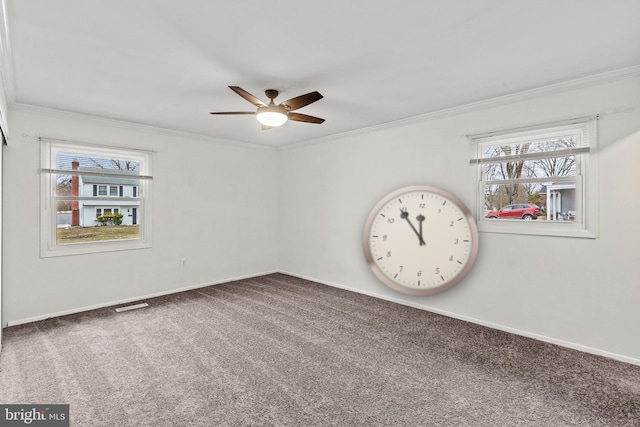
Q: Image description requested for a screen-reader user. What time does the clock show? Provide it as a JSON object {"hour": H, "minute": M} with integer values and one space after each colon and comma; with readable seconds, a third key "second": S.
{"hour": 11, "minute": 54}
